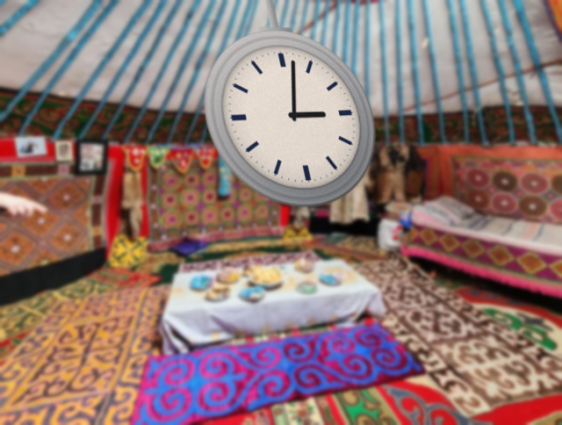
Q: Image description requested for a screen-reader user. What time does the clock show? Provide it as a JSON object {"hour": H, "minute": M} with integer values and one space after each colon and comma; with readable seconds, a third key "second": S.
{"hour": 3, "minute": 2}
